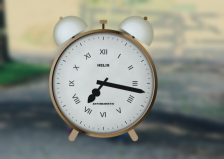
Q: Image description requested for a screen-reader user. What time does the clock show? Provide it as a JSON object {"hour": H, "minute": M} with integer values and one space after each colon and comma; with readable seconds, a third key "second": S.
{"hour": 7, "minute": 17}
